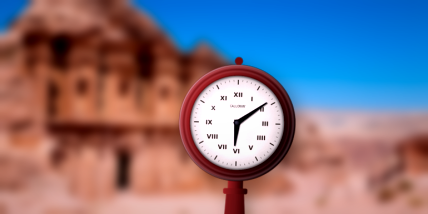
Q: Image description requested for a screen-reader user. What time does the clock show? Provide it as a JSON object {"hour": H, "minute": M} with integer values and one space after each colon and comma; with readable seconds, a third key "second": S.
{"hour": 6, "minute": 9}
